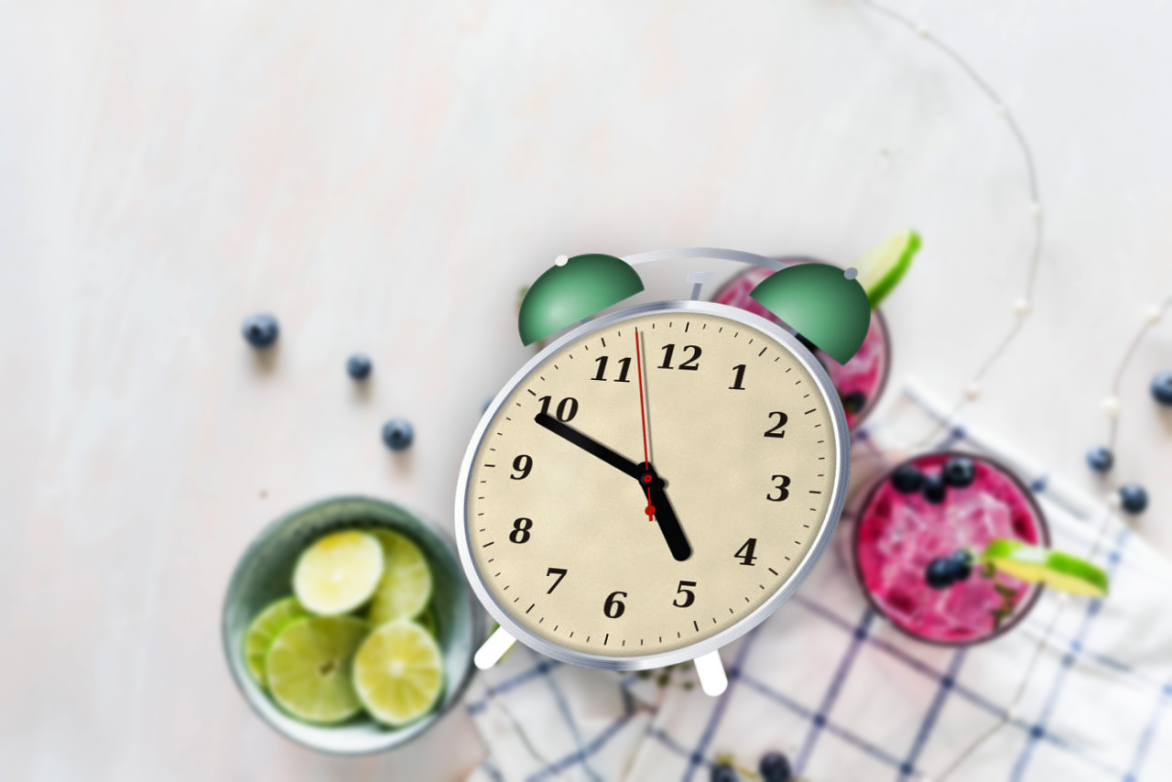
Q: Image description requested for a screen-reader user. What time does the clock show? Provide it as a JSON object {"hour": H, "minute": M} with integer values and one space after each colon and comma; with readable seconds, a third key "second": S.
{"hour": 4, "minute": 48, "second": 57}
